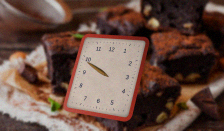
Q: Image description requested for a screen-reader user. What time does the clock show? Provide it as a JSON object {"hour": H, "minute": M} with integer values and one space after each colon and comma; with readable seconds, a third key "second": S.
{"hour": 9, "minute": 49}
